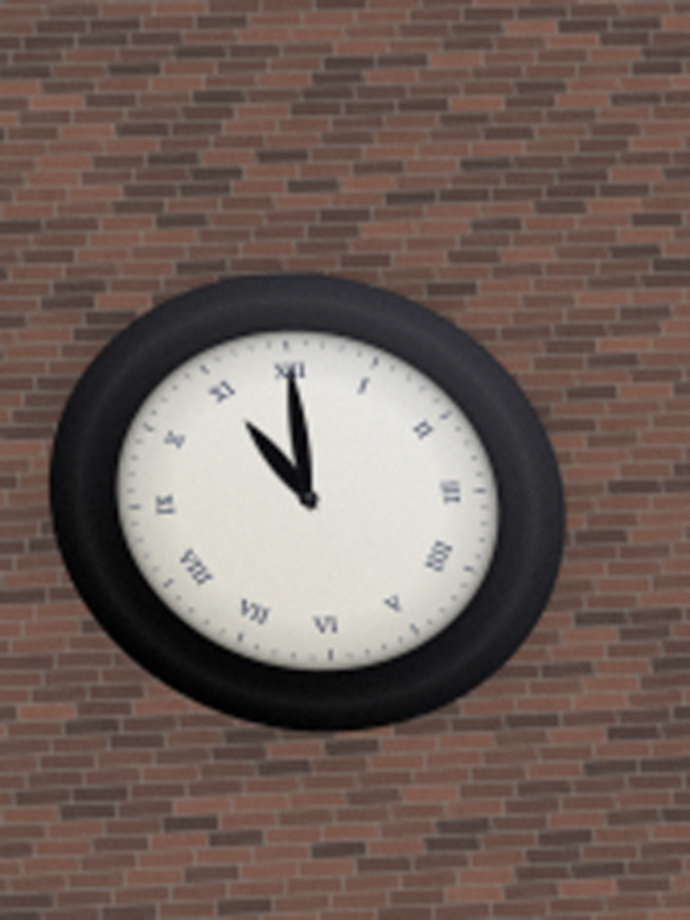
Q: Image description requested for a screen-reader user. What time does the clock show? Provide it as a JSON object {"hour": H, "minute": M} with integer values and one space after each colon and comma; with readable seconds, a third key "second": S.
{"hour": 11, "minute": 0}
